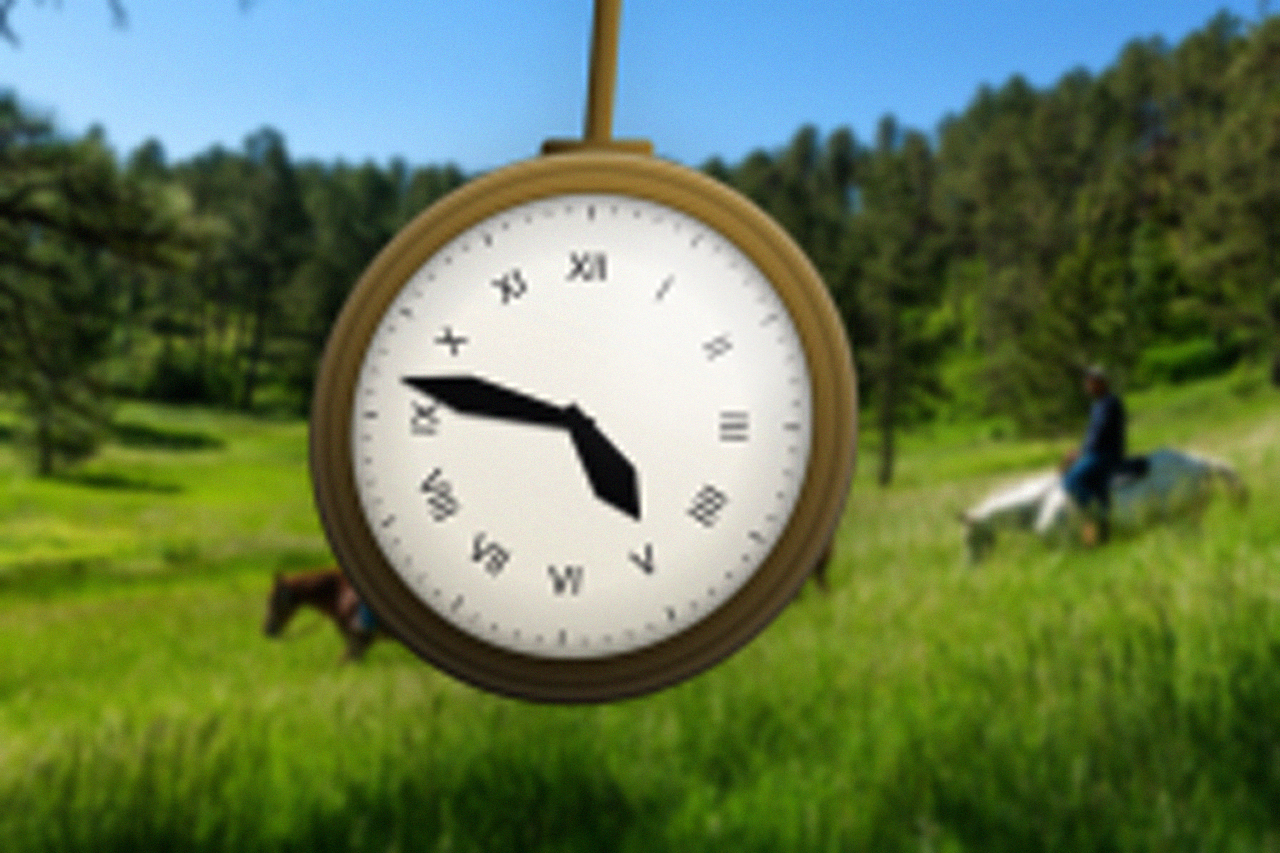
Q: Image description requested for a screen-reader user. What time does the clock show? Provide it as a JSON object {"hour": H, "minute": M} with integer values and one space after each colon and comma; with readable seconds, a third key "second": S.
{"hour": 4, "minute": 47}
